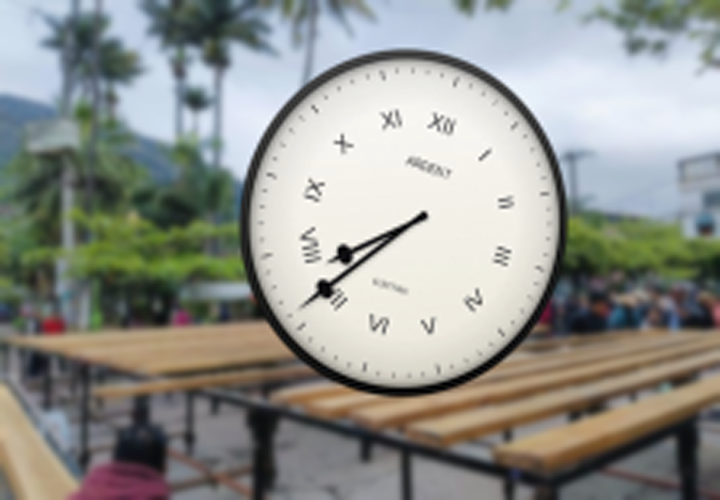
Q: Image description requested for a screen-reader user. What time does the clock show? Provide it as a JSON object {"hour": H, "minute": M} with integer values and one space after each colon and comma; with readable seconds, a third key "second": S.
{"hour": 7, "minute": 36}
